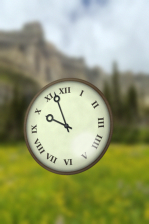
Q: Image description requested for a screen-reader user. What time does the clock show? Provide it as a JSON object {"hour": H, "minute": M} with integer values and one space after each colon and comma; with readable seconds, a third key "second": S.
{"hour": 9, "minute": 57}
